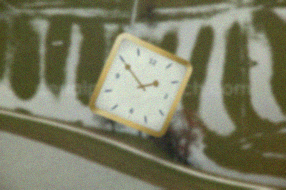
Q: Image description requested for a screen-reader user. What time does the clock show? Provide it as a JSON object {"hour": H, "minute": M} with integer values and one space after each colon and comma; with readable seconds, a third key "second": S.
{"hour": 1, "minute": 50}
